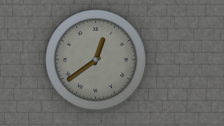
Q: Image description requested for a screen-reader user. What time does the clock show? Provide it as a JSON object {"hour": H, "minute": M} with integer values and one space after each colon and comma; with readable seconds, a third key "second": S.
{"hour": 12, "minute": 39}
